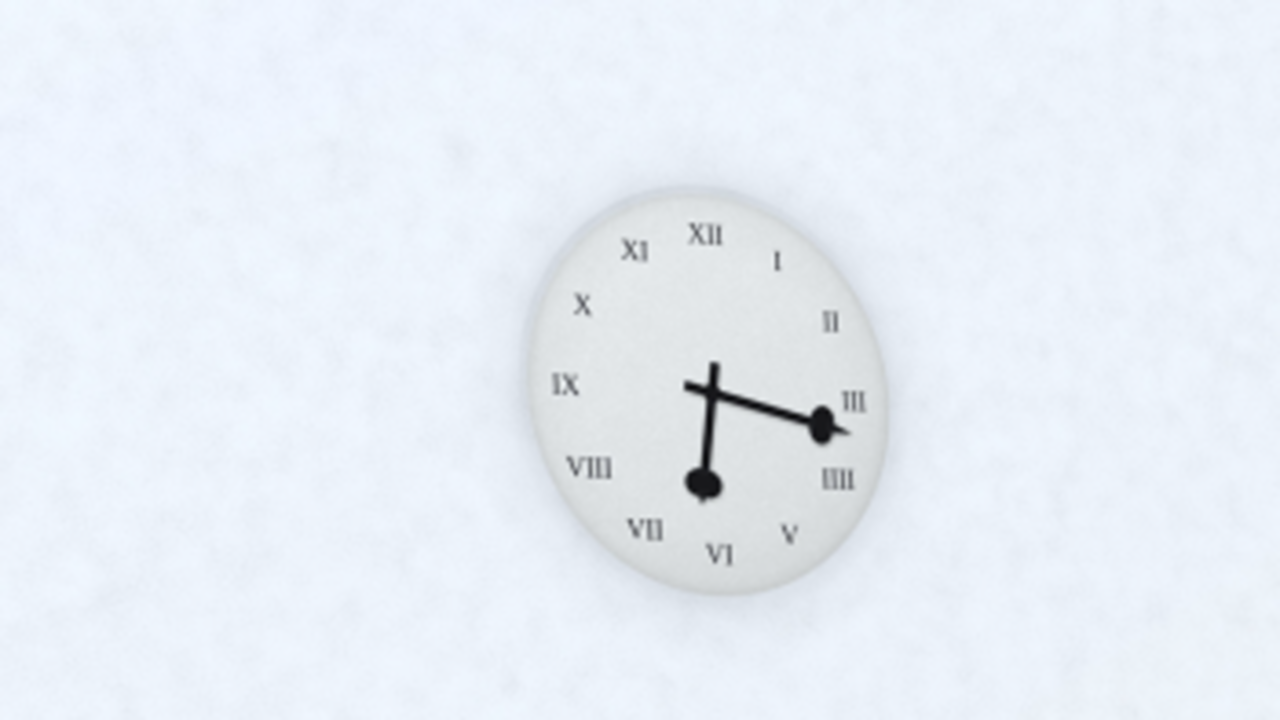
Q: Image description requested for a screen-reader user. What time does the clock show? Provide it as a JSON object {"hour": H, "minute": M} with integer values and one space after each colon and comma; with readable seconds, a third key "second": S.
{"hour": 6, "minute": 17}
